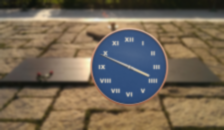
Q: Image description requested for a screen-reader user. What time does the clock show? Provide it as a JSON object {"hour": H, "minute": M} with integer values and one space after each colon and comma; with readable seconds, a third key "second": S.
{"hour": 3, "minute": 49}
